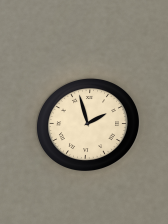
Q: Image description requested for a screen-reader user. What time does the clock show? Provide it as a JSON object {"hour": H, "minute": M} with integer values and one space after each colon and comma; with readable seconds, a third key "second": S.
{"hour": 1, "minute": 57}
